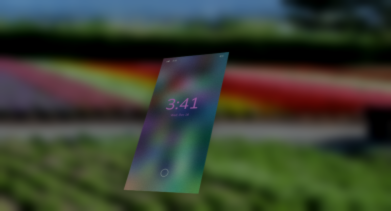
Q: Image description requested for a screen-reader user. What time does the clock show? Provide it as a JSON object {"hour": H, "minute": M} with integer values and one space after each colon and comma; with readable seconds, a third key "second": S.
{"hour": 3, "minute": 41}
